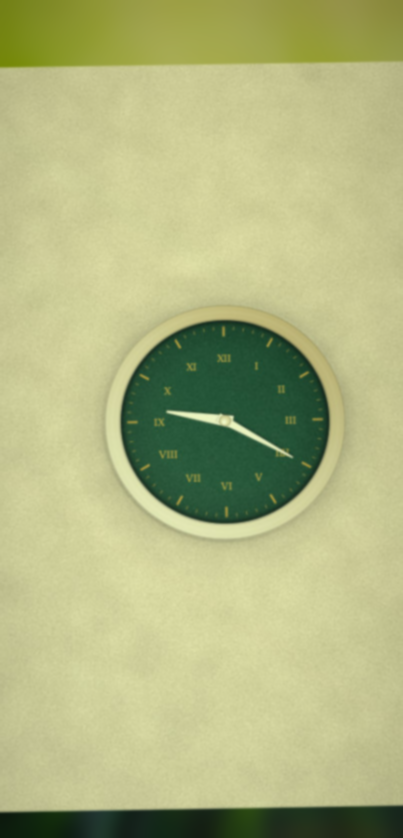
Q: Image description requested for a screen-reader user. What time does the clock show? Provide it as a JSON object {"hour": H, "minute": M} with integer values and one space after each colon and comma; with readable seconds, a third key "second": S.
{"hour": 9, "minute": 20}
